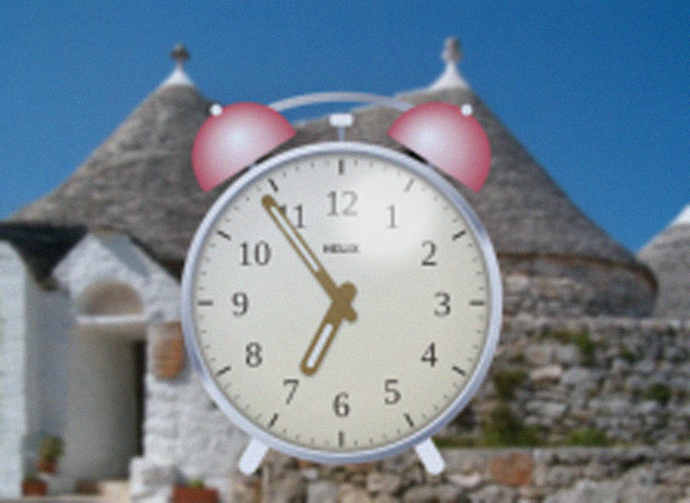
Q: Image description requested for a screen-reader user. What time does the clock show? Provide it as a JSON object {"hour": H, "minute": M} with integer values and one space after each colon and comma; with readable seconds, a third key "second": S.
{"hour": 6, "minute": 54}
